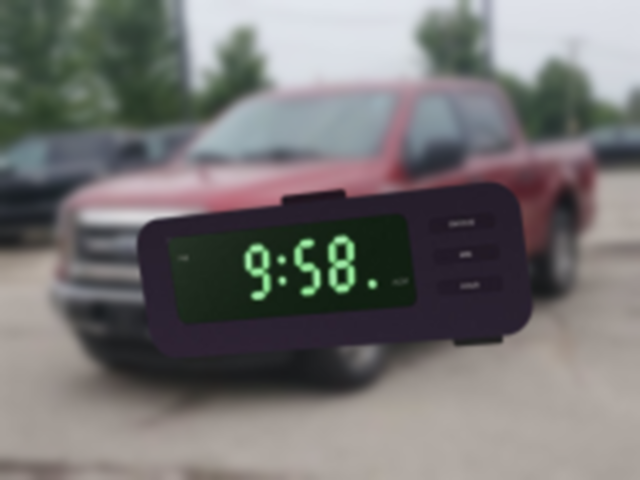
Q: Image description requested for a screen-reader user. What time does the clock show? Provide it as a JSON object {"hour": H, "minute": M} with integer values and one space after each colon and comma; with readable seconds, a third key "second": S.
{"hour": 9, "minute": 58}
